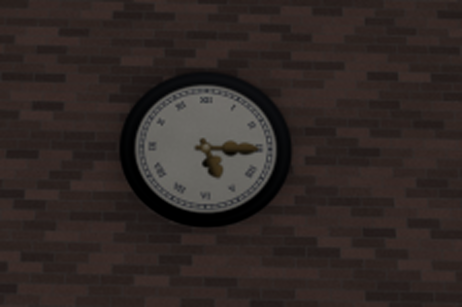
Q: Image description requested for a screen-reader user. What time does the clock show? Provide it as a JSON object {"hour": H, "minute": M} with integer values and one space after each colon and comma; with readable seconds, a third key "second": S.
{"hour": 5, "minute": 15}
